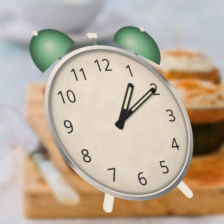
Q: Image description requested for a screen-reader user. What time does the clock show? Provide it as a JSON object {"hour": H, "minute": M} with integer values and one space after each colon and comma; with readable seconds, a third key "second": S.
{"hour": 1, "minute": 10}
